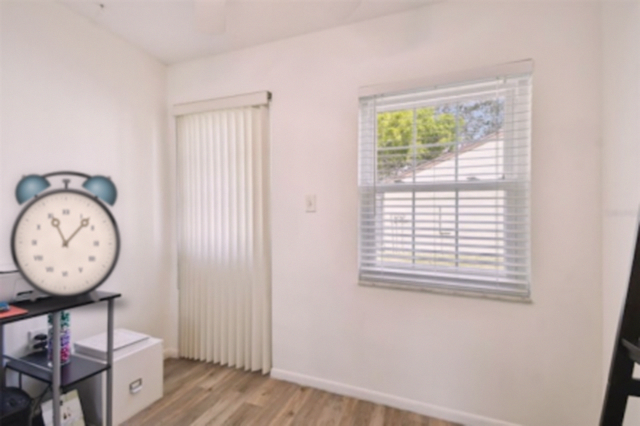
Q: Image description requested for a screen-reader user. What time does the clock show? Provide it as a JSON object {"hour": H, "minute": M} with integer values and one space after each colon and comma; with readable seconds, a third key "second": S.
{"hour": 11, "minute": 7}
